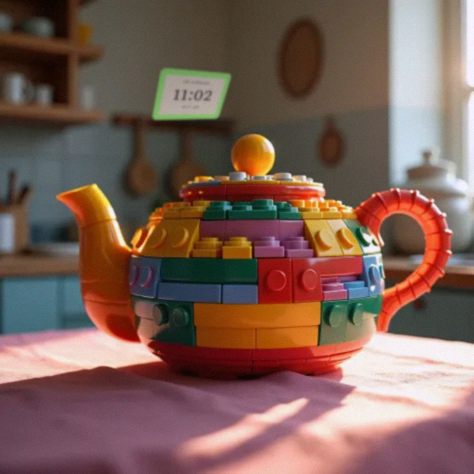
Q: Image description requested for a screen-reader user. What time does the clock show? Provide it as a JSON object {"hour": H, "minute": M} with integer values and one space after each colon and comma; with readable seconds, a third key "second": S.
{"hour": 11, "minute": 2}
